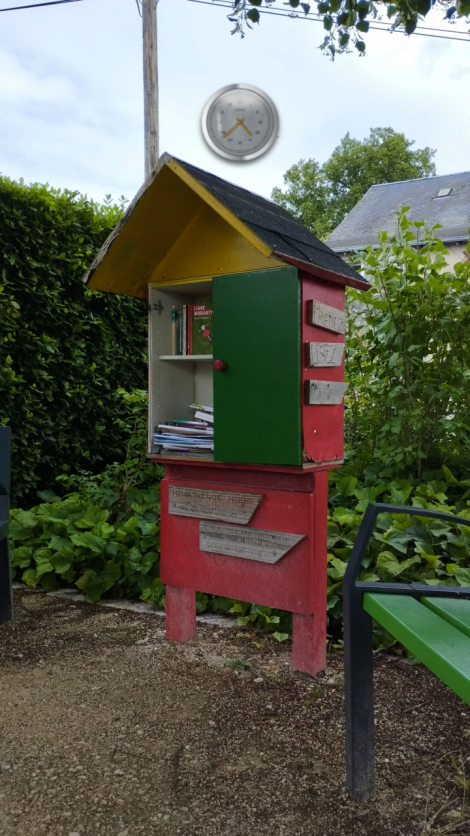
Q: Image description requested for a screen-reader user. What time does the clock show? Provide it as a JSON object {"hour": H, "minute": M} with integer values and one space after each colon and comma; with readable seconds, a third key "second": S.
{"hour": 4, "minute": 38}
